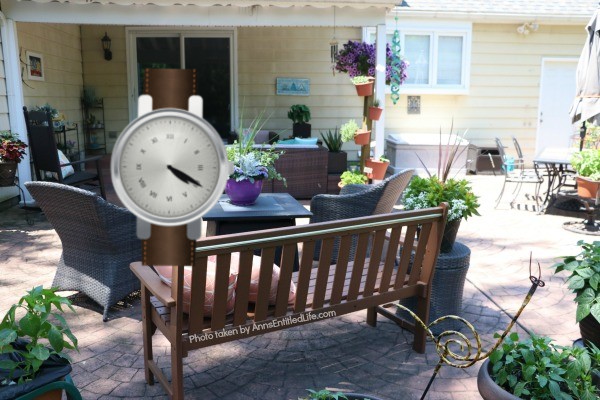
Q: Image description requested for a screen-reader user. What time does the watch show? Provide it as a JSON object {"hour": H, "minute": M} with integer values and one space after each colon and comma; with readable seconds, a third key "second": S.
{"hour": 4, "minute": 20}
